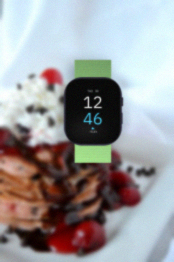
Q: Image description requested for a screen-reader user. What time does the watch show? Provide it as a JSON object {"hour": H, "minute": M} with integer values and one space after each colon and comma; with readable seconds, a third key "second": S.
{"hour": 12, "minute": 46}
